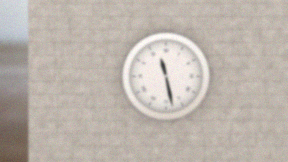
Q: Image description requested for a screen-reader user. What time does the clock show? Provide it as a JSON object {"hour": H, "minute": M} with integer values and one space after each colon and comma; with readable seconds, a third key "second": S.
{"hour": 11, "minute": 28}
